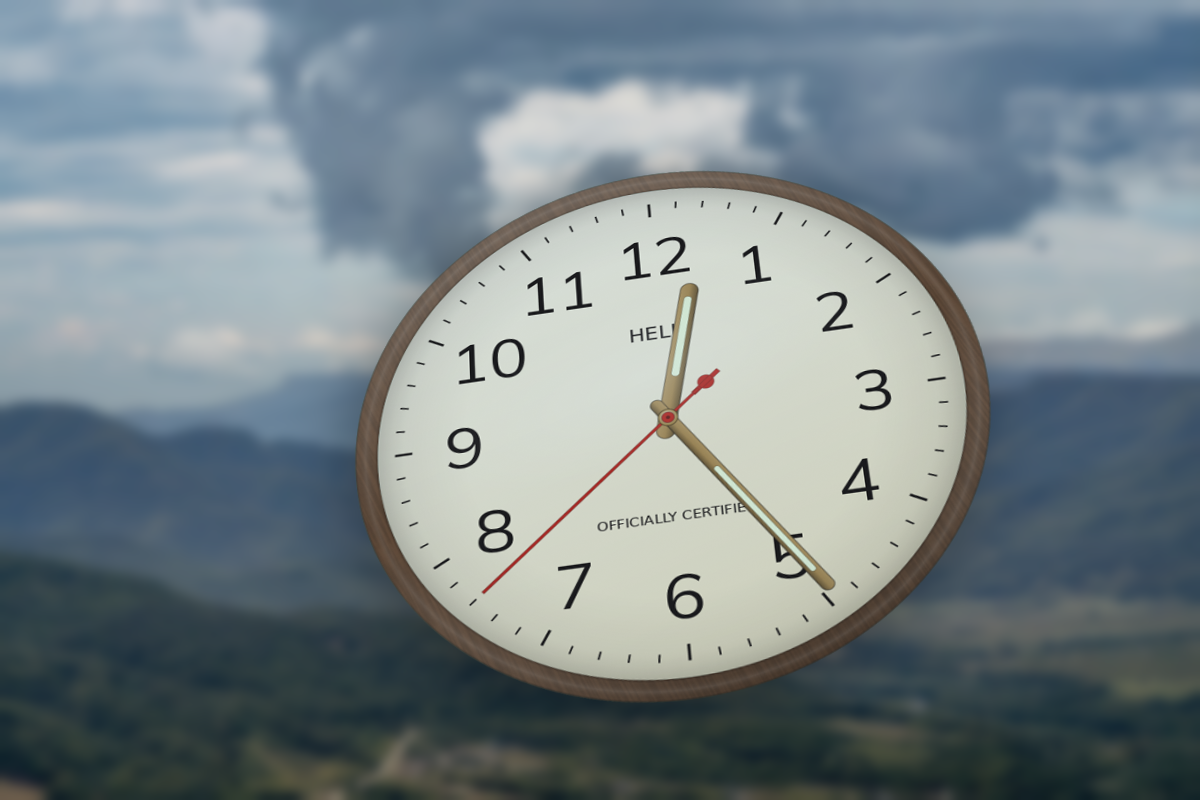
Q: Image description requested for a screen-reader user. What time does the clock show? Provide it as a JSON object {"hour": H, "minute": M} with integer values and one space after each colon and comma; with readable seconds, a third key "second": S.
{"hour": 12, "minute": 24, "second": 38}
